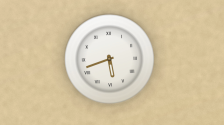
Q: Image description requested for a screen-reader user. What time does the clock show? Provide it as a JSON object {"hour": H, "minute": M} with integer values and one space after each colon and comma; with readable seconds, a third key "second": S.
{"hour": 5, "minute": 42}
